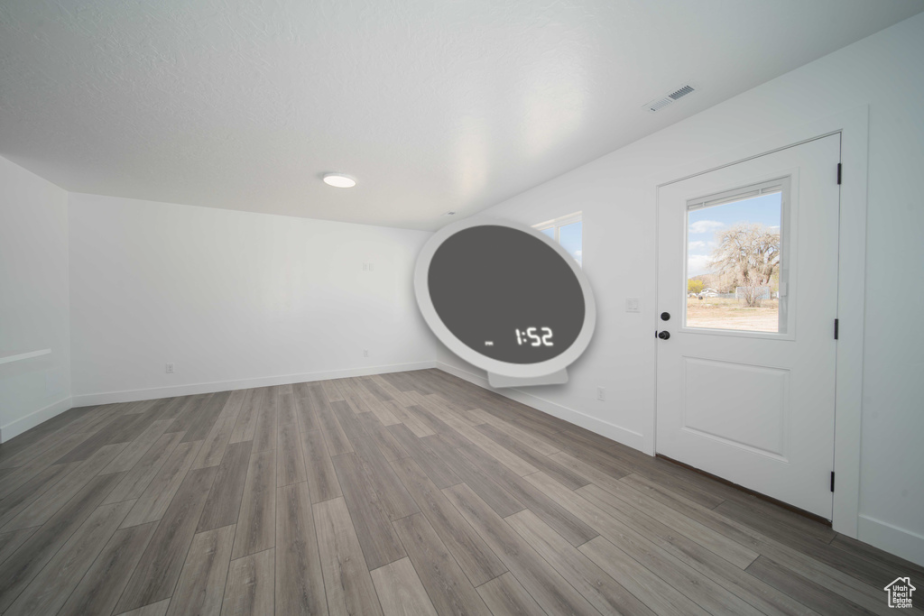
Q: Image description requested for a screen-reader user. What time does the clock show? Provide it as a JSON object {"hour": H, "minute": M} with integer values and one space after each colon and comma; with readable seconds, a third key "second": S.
{"hour": 1, "minute": 52}
